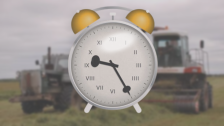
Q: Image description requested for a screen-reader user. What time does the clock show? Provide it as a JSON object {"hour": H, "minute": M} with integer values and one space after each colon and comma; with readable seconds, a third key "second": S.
{"hour": 9, "minute": 25}
